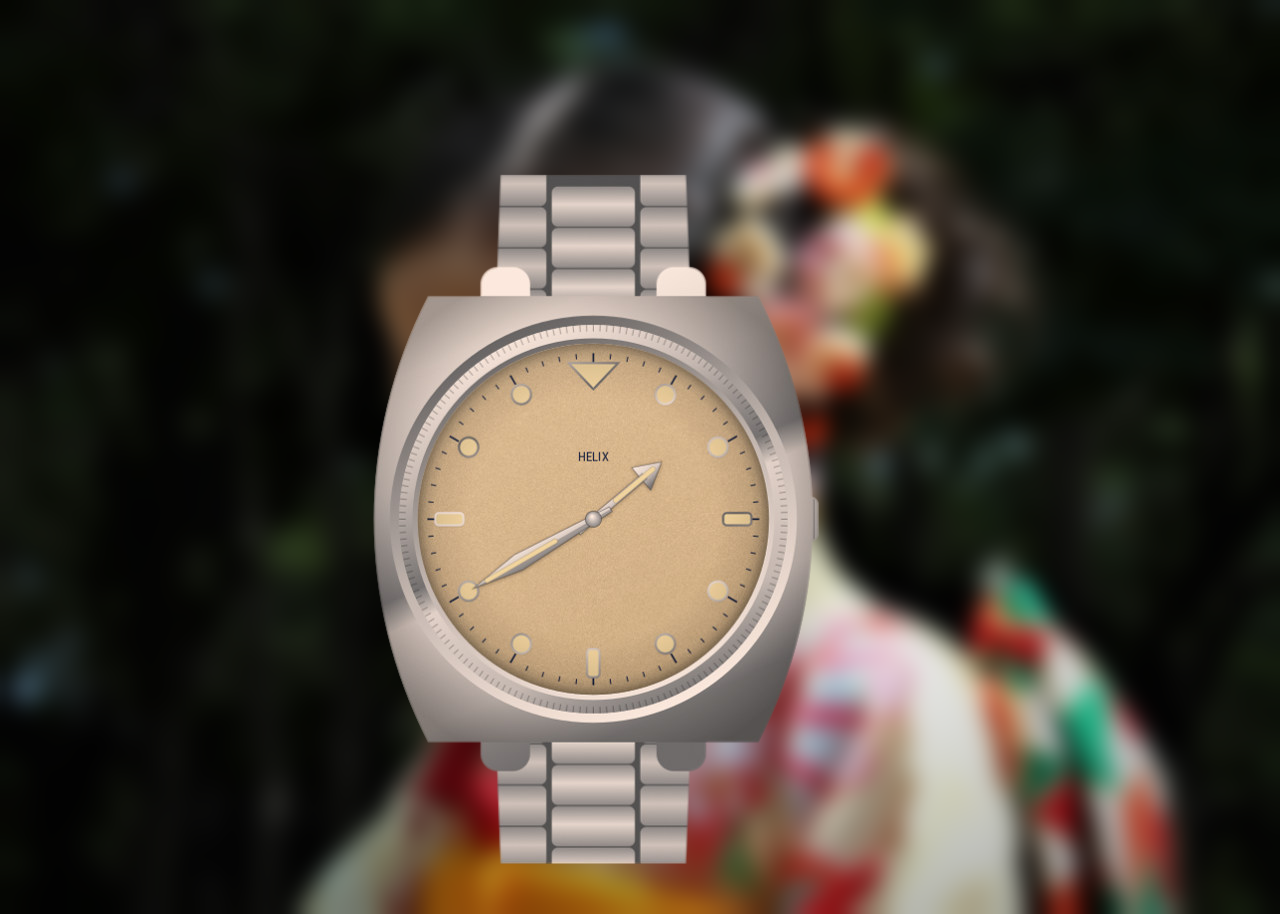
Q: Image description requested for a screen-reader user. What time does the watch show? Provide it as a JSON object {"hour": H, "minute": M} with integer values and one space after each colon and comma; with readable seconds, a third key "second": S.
{"hour": 1, "minute": 40}
